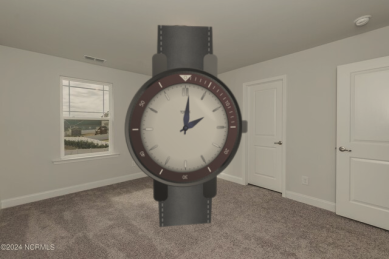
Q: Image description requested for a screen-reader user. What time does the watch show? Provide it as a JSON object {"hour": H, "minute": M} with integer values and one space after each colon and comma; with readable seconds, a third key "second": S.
{"hour": 2, "minute": 1}
